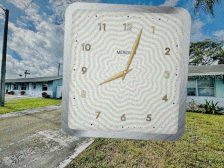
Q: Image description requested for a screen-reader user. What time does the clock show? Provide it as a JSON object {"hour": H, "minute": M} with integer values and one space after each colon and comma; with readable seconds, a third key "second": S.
{"hour": 8, "minute": 3}
